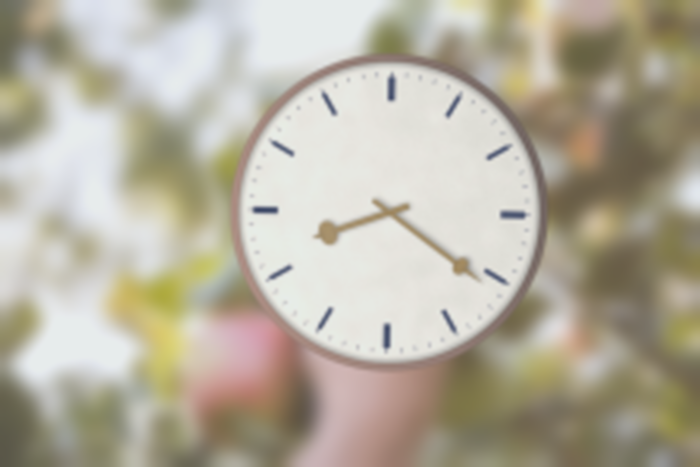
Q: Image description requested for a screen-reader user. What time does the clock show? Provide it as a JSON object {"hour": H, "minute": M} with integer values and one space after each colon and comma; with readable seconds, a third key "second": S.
{"hour": 8, "minute": 21}
